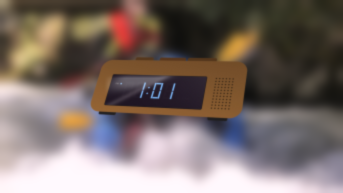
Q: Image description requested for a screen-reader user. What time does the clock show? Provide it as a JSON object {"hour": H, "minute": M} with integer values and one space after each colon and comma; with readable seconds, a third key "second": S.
{"hour": 1, "minute": 1}
